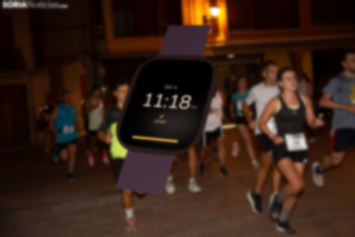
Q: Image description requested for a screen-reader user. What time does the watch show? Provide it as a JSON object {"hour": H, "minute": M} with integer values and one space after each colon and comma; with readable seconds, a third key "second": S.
{"hour": 11, "minute": 18}
